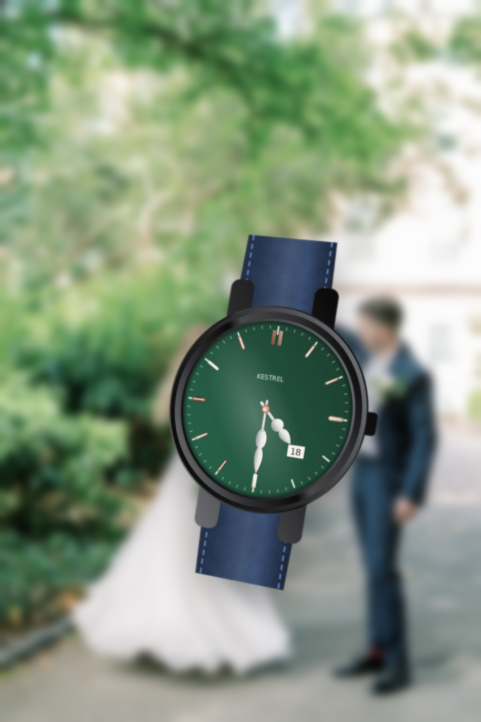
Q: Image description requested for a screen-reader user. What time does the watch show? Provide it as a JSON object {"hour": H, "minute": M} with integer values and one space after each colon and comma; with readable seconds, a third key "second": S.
{"hour": 4, "minute": 30}
